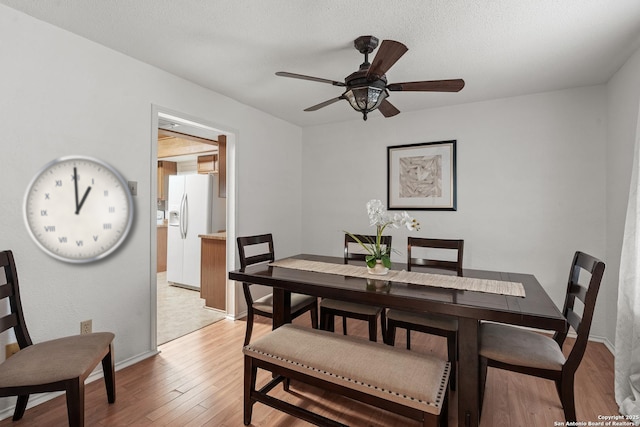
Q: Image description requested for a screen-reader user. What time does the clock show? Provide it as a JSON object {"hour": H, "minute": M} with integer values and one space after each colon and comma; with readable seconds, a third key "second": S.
{"hour": 1, "minute": 0}
